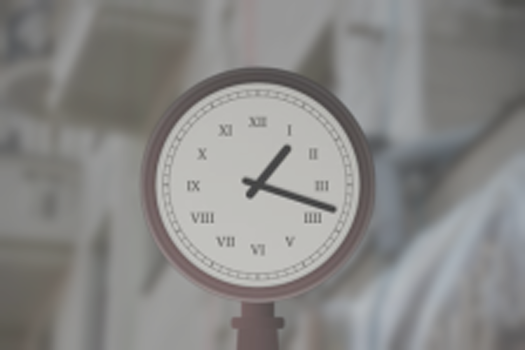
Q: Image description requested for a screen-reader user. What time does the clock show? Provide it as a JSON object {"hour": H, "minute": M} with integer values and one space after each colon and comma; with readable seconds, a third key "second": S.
{"hour": 1, "minute": 18}
